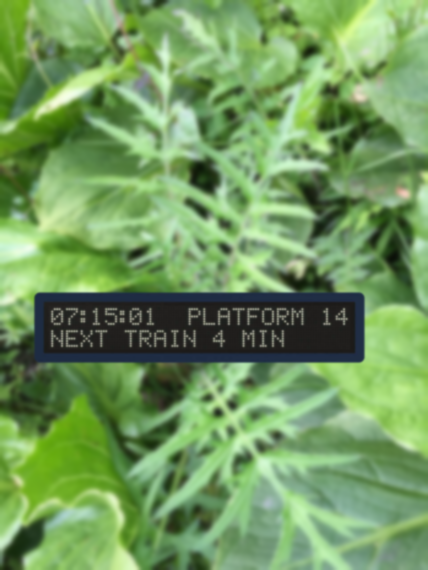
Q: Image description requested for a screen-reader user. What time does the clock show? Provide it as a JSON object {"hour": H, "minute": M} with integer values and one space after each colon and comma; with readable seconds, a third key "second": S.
{"hour": 7, "minute": 15, "second": 1}
